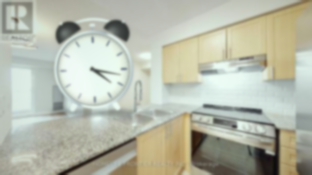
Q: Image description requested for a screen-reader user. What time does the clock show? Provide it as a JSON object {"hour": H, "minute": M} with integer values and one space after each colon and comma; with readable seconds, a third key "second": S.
{"hour": 4, "minute": 17}
